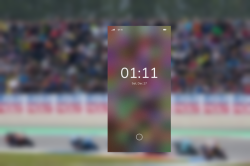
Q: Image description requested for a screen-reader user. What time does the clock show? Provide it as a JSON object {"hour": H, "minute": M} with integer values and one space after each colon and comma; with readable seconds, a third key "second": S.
{"hour": 1, "minute": 11}
